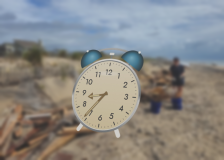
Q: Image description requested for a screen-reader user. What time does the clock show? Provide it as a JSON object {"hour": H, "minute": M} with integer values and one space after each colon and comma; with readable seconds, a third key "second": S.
{"hour": 8, "minute": 36}
